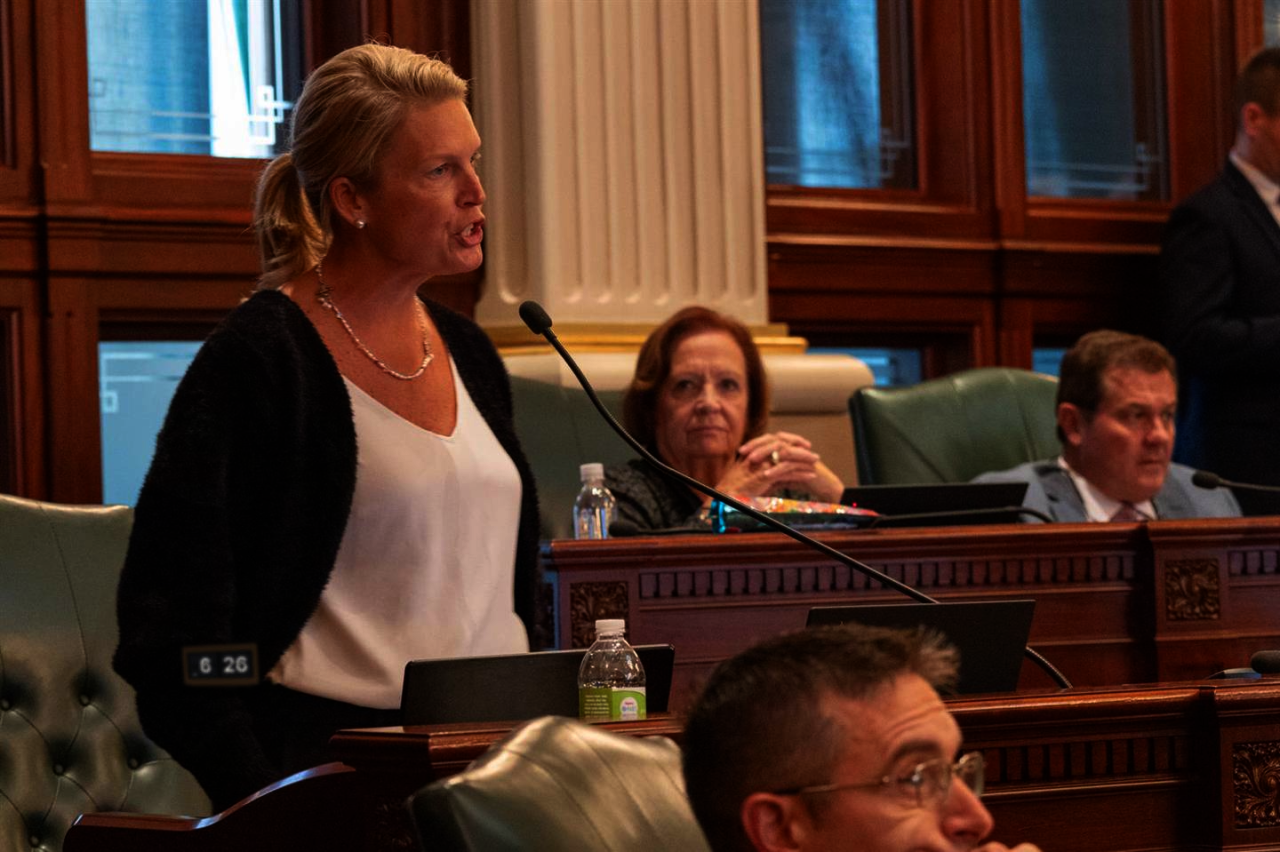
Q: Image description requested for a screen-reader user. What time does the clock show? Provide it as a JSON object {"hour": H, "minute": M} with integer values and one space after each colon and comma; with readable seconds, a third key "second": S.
{"hour": 6, "minute": 26}
